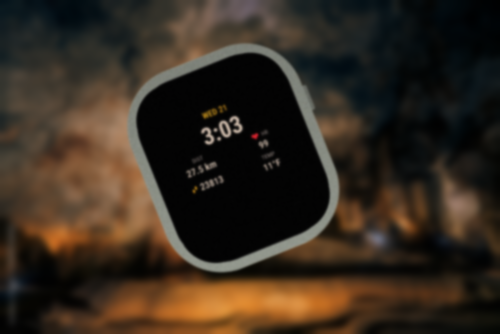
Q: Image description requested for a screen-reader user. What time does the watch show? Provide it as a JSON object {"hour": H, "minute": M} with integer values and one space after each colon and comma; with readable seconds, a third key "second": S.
{"hour": 3, "minute": 3}
